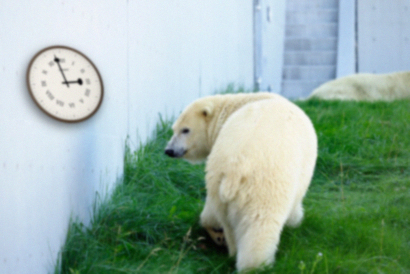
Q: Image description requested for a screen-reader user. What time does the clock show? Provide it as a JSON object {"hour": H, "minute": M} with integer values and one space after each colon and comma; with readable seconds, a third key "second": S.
{"hour": 2, "minute": 58}
